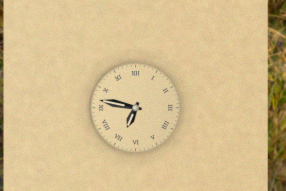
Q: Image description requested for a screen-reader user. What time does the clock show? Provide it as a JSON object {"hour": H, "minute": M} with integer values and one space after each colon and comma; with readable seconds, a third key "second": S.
{"hour": 6, "minute": 47}
